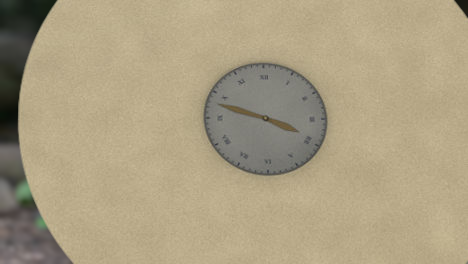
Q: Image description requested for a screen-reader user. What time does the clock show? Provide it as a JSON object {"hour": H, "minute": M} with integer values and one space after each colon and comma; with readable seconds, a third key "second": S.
{"hour": 3, "minute": 48}
